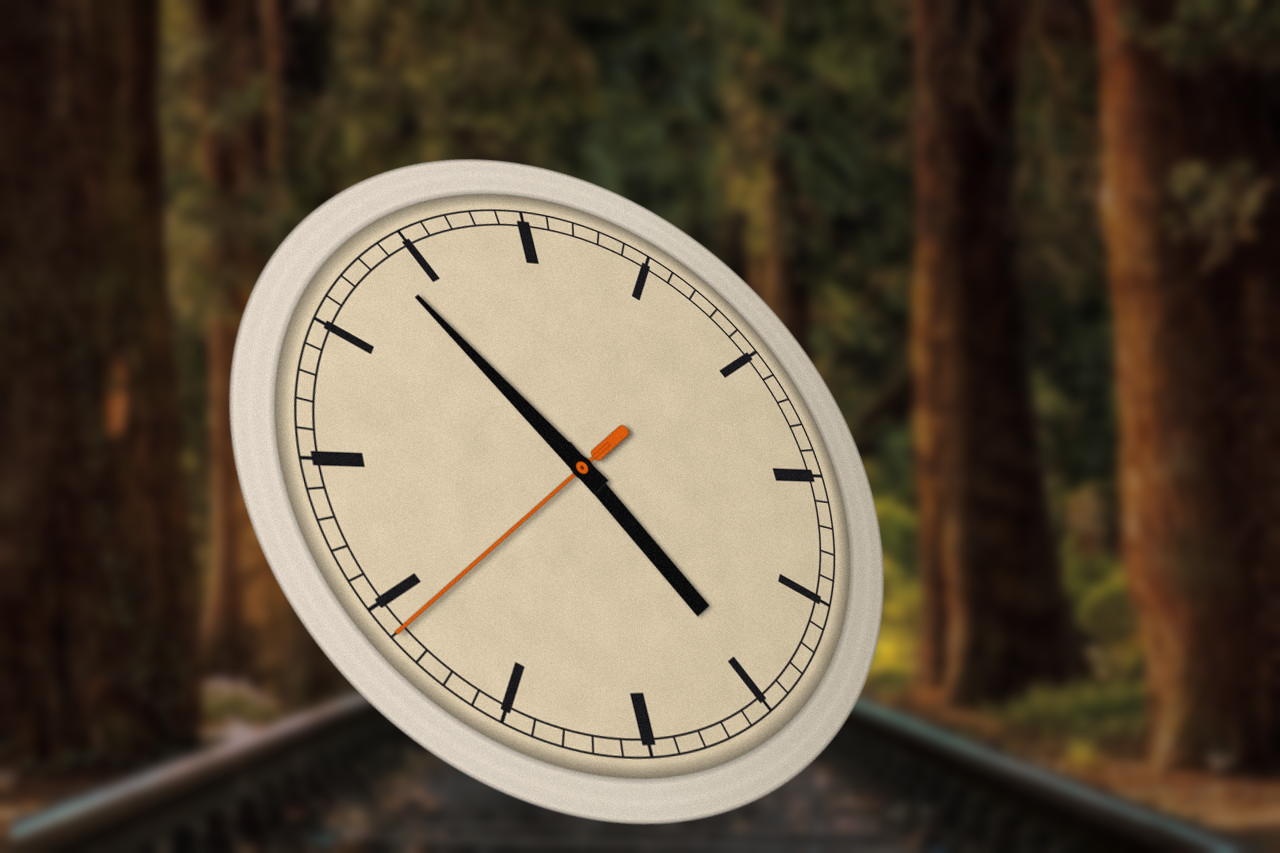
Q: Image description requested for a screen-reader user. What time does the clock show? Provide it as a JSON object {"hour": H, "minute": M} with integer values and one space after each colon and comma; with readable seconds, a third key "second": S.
{"hour": 4, "minute": 53, "second": 39}
